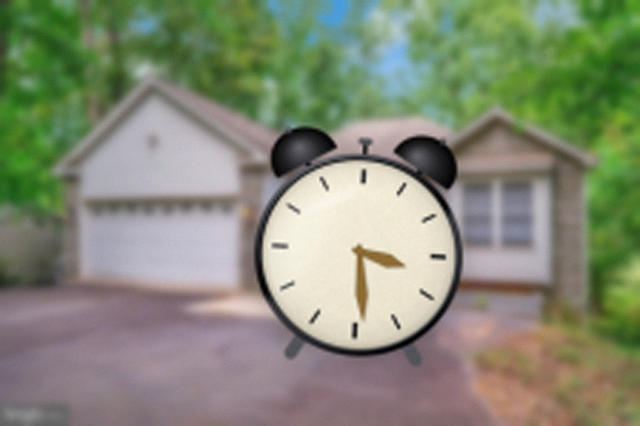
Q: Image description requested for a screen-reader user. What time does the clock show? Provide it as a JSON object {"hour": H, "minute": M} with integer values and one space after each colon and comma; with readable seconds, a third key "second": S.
{"hour": 3, "minute": 29}
